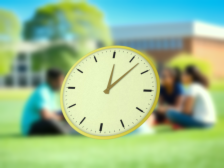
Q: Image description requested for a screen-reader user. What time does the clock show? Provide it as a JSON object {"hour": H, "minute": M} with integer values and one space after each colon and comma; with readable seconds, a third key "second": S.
{"hour": 12, "minute": 7}
